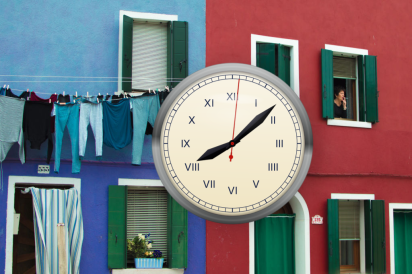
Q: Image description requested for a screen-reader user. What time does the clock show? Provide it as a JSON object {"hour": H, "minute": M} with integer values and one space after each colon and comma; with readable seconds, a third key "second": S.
{"hour": 8, "minute": 8, "second": 1}
